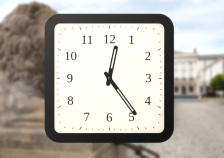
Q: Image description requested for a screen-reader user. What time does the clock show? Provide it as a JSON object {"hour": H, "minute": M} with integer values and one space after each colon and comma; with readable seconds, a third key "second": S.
{"hour": 12, "minute": 24}
